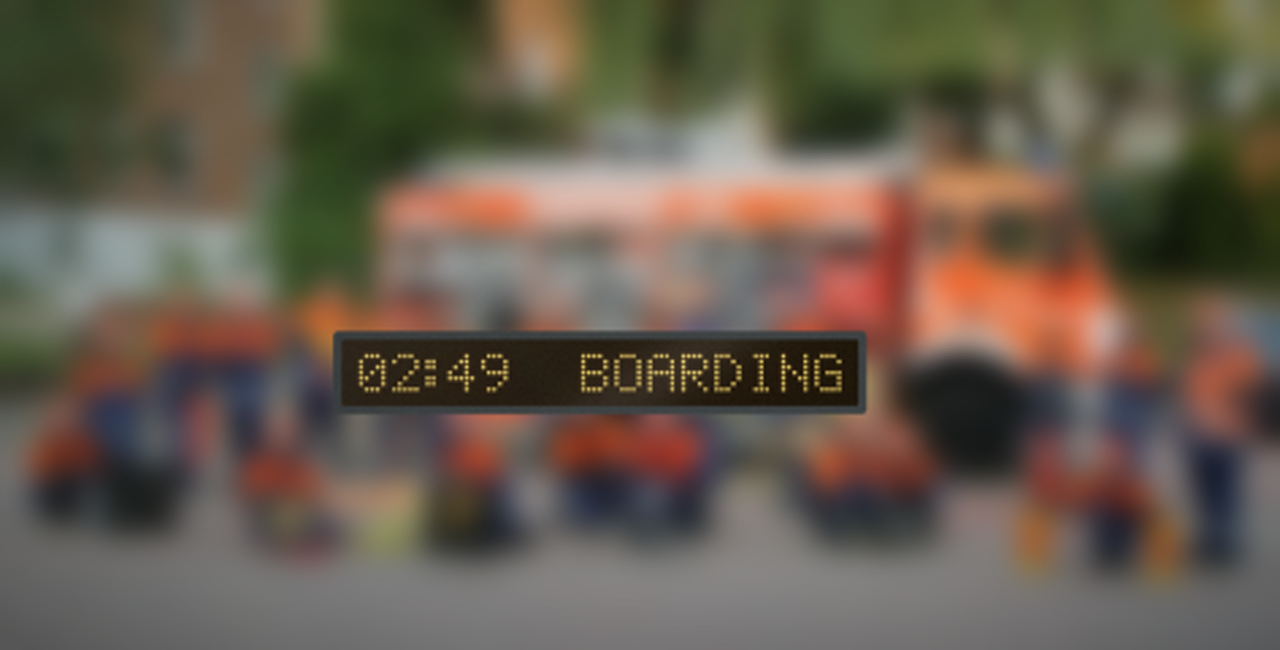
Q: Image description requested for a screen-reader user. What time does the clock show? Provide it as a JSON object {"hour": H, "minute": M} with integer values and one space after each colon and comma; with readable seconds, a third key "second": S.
{"hour": 2, "minute": 49}
